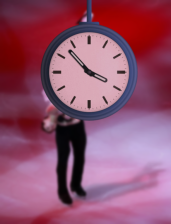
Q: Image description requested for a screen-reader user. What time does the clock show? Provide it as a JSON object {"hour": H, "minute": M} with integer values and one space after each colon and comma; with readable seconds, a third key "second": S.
{"hour": 3, "minute": 53}
